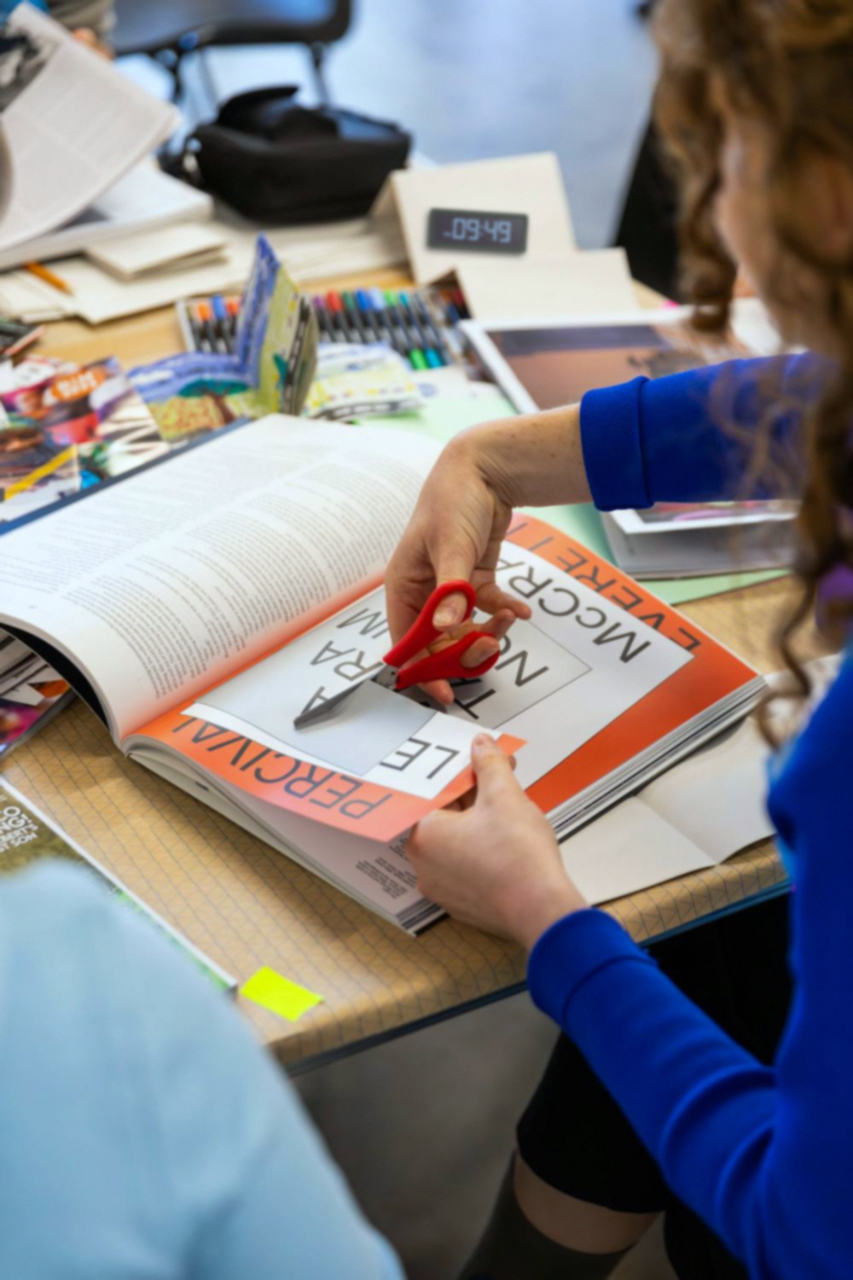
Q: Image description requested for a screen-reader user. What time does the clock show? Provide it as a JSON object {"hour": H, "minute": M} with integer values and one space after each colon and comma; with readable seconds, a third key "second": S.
{"hour": 9, "minute": 49}
